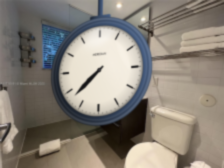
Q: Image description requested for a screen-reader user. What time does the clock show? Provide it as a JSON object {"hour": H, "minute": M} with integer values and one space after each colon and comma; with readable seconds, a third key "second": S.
{"hour": 7, "minute": 38}
